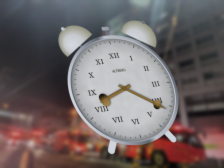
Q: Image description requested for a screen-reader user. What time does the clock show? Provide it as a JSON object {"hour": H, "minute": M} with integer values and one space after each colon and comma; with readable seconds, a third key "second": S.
{"hour": 8, "minute": 21}
